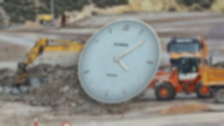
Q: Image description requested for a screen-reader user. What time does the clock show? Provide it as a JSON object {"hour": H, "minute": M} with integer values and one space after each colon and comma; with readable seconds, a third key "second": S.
{"hour": 4, "minute": 8}
